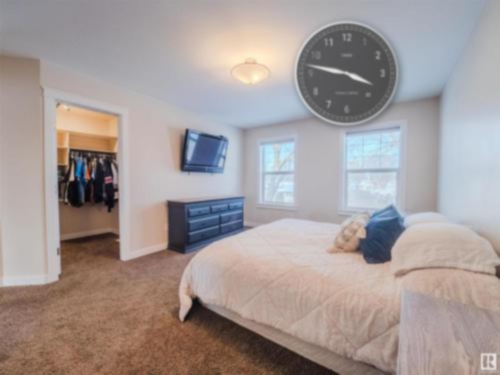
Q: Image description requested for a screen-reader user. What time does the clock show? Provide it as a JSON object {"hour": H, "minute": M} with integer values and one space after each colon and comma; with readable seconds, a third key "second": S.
{"hour": 3, "minute": 47}
